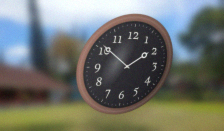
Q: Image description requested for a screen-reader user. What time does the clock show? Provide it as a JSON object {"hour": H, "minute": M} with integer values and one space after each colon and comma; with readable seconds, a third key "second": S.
{"hour": 1, "minute": 51}
